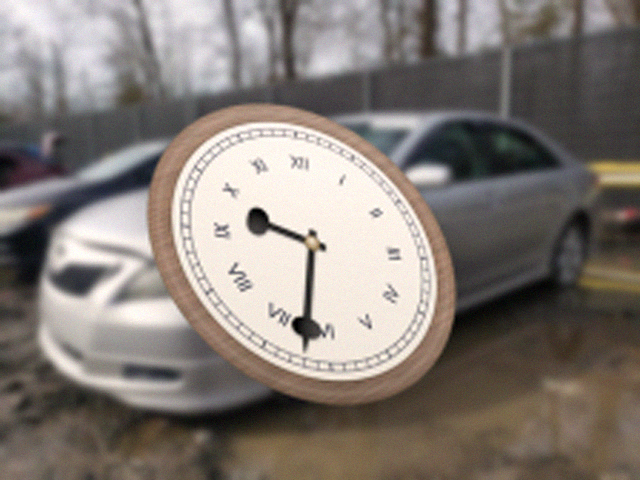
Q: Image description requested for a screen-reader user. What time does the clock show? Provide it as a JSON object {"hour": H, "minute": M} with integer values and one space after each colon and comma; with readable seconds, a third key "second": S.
{"hour": 9, "minute": 32}
